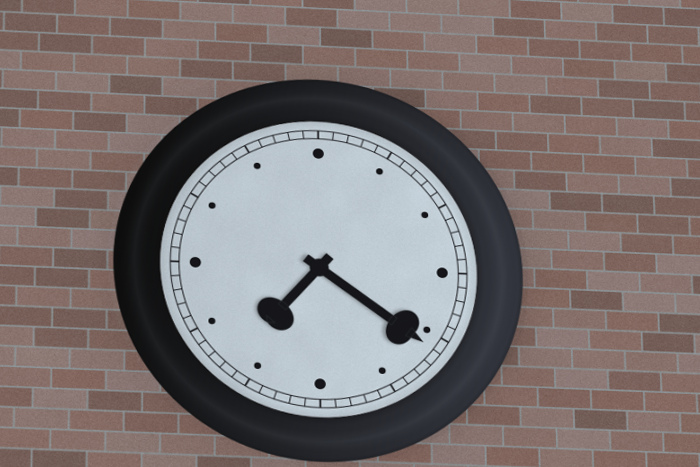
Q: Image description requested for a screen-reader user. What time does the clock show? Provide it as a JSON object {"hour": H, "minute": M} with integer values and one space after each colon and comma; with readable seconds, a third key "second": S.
{"hour": 7, "minute": 21}
